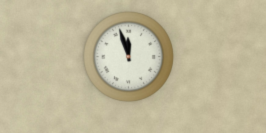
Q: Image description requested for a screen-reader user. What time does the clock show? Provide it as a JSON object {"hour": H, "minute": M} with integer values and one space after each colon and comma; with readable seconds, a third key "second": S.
{"hour": 11, "minute": 57}
